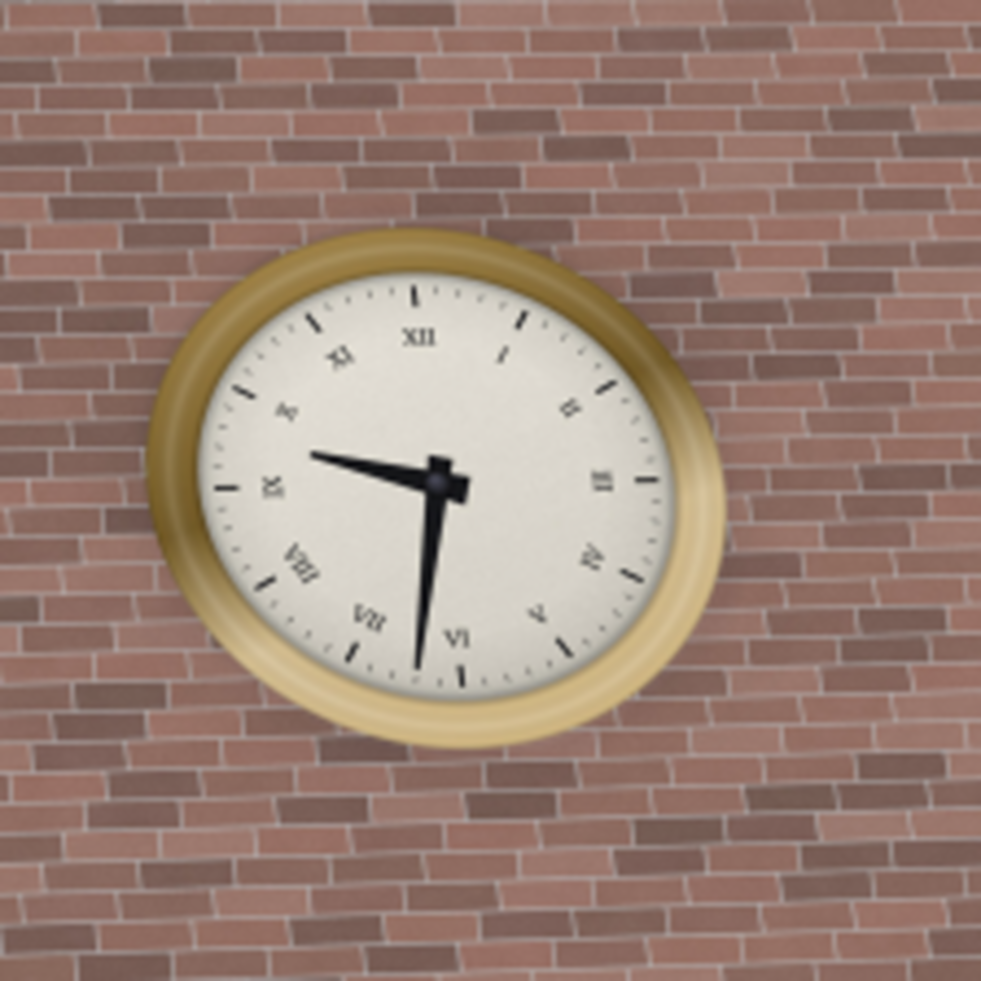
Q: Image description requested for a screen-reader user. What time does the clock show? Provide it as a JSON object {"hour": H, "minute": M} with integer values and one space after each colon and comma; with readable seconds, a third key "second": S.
{"hour": 9, "minute": 32}
